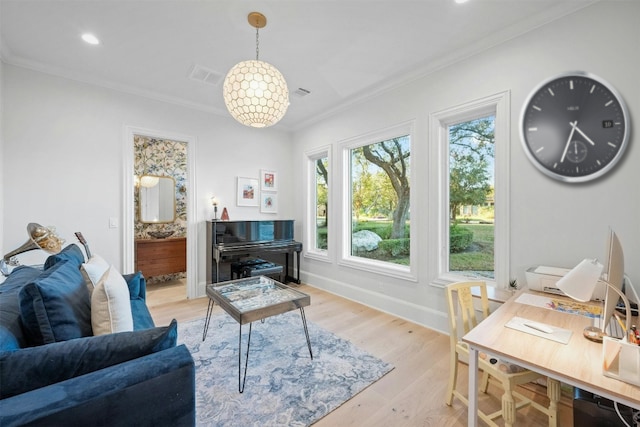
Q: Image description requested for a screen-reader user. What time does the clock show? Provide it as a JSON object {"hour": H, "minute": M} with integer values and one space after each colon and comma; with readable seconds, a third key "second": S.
{"hour": 4, "minute": 34}
